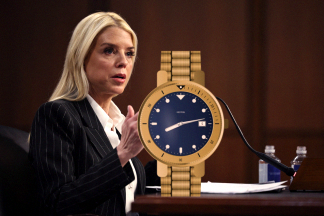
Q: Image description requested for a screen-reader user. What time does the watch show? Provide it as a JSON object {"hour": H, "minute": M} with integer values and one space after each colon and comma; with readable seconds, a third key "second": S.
{"hour": 8, "minute": 13}
